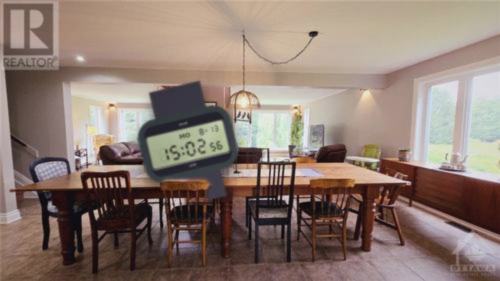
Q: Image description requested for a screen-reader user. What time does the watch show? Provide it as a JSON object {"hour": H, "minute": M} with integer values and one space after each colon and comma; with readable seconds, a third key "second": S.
{"hour": 15, "minute": 2}
